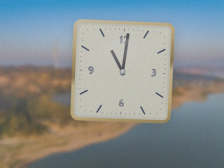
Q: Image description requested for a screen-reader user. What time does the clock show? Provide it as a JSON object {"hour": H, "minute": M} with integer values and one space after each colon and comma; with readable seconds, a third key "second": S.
{"hour": 11, "minute": 1}
